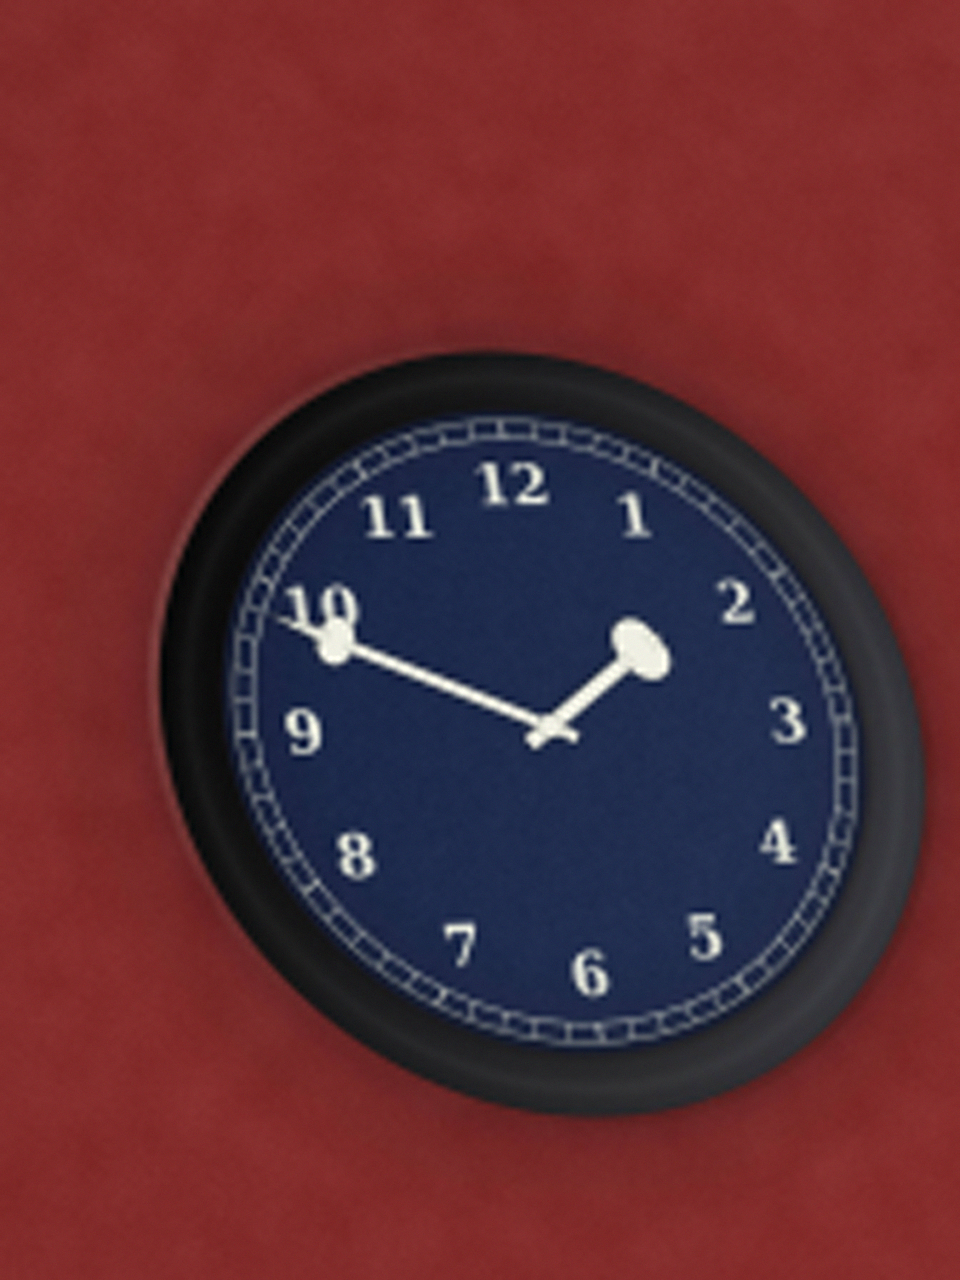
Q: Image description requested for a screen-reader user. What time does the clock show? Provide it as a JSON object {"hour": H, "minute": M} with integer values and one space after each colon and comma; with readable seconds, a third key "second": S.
{"hour": 1, "minute": 49}
